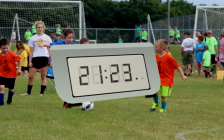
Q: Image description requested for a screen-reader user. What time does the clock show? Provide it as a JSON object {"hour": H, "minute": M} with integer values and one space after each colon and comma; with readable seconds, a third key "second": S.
{"hour": 21, "minute": 23}
